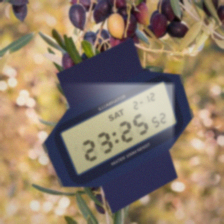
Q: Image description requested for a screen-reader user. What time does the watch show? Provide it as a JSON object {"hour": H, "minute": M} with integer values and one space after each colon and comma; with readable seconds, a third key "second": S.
{"hour": 23, "minute": 25, "second": 52}
